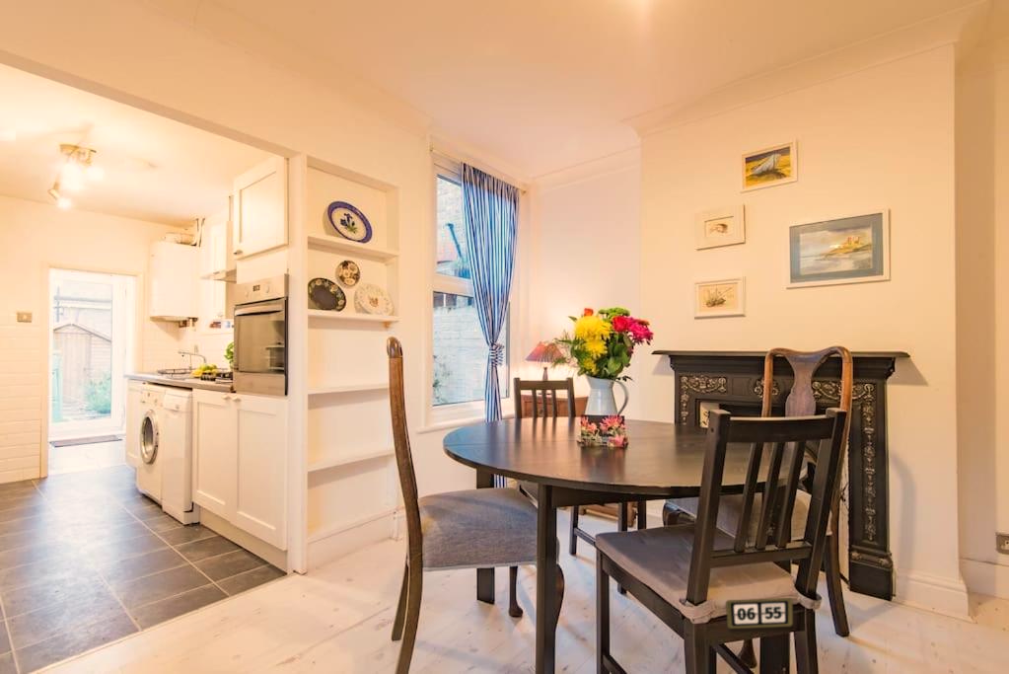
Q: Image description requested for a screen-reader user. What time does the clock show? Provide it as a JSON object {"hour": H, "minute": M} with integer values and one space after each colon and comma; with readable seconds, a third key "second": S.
{"hour": 6, "minute": 55}
